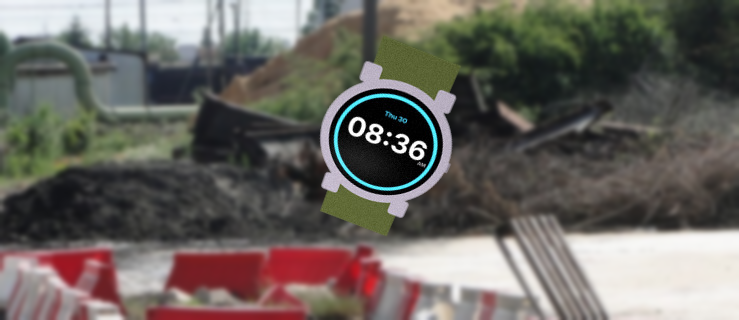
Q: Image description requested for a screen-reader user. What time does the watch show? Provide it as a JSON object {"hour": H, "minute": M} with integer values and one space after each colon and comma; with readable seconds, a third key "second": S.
{"hour": 8, "minute": 36}
